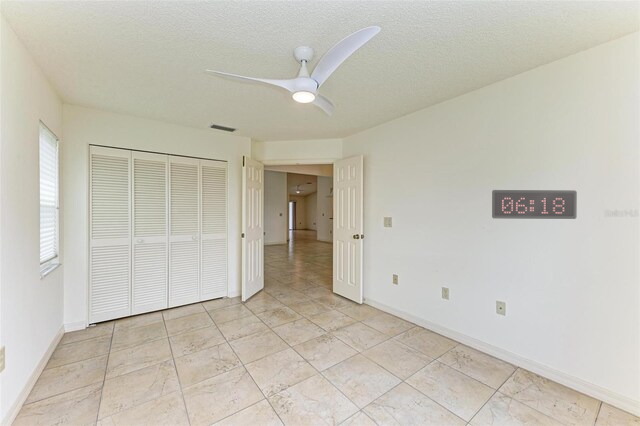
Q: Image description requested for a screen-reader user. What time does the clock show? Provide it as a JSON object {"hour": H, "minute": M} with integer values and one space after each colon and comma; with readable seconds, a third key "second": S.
{"hour": 6, "minute": 18}
